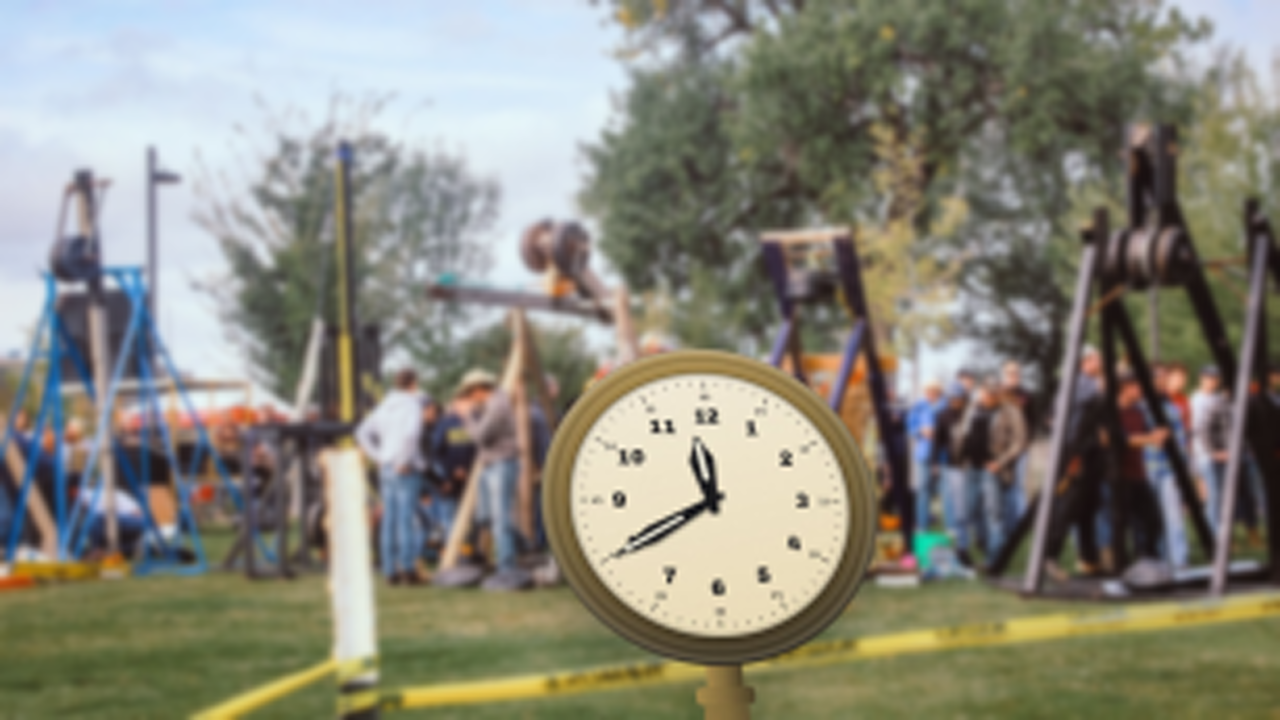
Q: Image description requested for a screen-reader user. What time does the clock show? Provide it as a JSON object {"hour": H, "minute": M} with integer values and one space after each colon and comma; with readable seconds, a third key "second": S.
{"hour": 11, "minute": 40}
